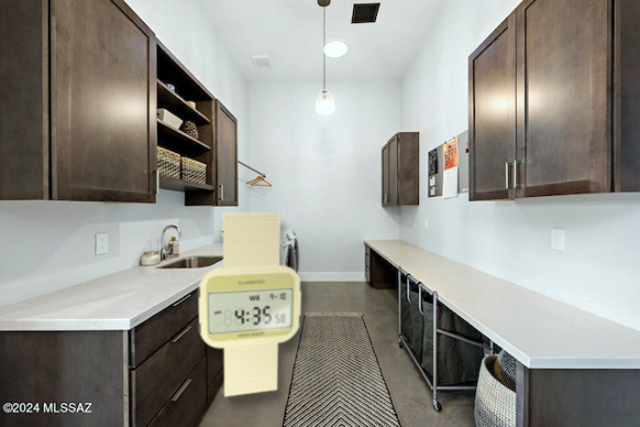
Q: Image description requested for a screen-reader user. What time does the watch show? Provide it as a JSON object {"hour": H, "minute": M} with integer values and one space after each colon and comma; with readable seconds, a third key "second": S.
{"hour": 4, "minute": 35}
